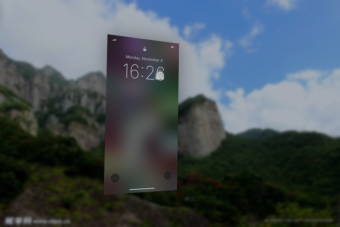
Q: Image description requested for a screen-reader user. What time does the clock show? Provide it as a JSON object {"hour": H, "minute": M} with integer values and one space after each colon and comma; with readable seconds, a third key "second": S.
{"hour": 16, "minute": 26}
